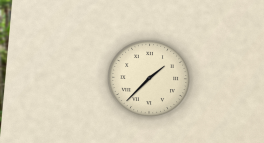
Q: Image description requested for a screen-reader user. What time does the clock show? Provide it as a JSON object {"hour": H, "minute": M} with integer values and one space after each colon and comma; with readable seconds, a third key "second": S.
{"hour": 1, "minute": 37}
